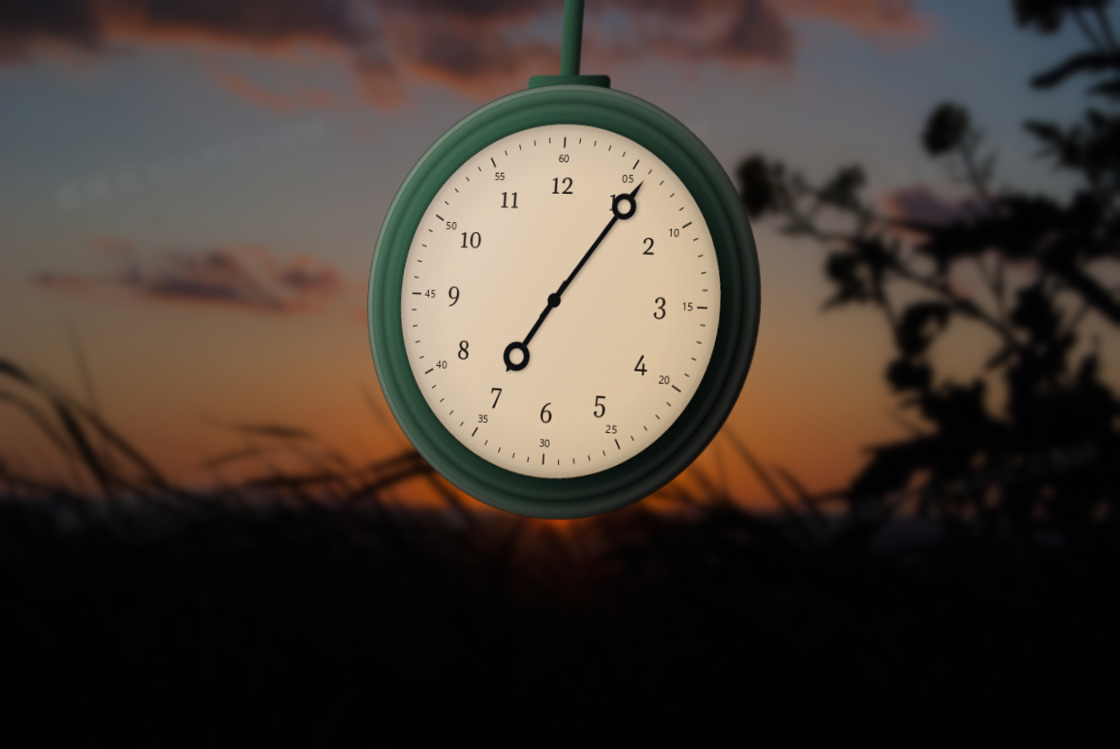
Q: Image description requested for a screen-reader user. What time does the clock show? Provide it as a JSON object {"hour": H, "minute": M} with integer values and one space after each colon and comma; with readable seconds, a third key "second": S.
{"hour": 7, "minute": 6}
